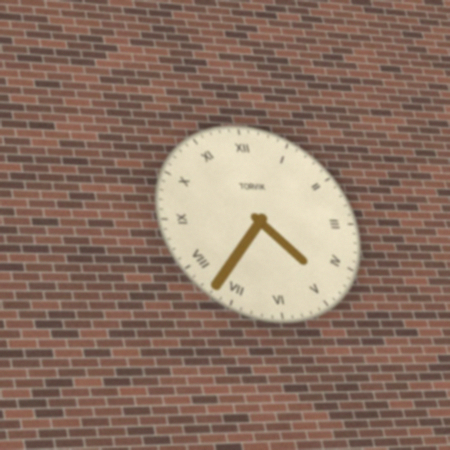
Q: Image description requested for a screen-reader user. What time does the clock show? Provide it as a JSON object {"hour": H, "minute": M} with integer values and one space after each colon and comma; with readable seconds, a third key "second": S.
{"hour": 4, "minute": 37}
